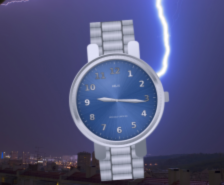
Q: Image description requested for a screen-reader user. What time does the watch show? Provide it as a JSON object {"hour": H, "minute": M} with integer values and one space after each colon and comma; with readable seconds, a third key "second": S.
{"hour": 9, "minute": 16}
